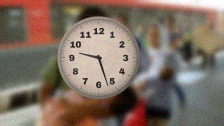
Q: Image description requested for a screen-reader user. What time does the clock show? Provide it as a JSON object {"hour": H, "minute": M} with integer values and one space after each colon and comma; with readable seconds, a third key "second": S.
{"hour": 9, "minute": 27}
